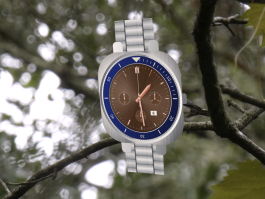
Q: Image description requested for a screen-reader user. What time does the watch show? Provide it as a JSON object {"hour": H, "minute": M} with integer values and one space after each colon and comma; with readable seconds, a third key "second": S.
{"hour": 1, "minute": 29}
